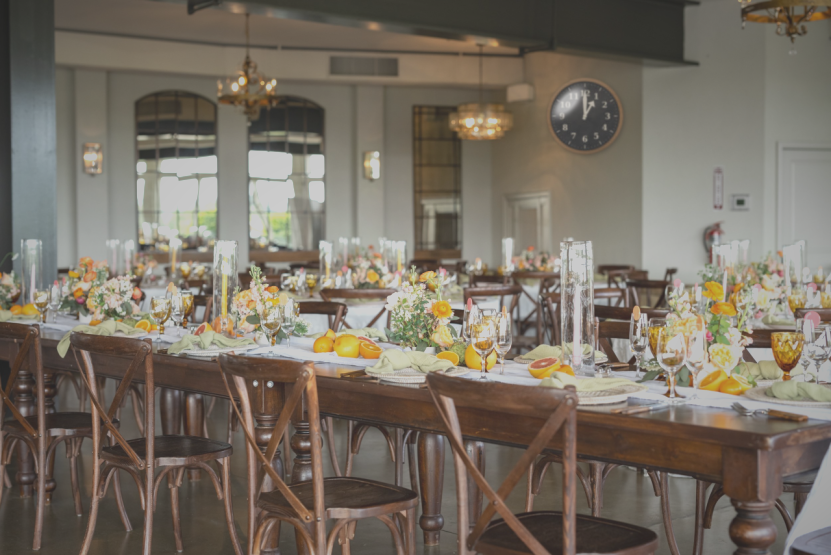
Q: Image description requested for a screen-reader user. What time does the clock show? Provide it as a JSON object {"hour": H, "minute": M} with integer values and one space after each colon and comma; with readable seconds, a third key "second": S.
{"hour": 1, "minute": 0}
